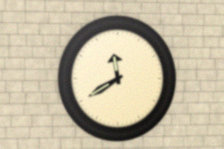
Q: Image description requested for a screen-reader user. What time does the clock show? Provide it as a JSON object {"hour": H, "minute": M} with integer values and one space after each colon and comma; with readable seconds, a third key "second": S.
{"hour": 11, "minute": 40}
